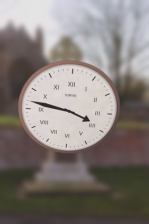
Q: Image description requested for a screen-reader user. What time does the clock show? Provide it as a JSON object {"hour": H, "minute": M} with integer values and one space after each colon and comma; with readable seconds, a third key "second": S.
{"hour": 3, "minute": 47}
